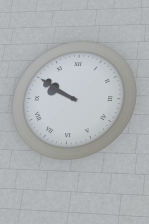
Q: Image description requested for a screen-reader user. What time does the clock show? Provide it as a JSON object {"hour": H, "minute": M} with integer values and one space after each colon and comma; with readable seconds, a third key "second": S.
{"hour": 9, "minute": 50}
